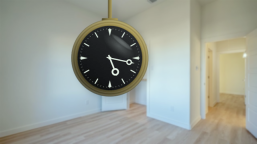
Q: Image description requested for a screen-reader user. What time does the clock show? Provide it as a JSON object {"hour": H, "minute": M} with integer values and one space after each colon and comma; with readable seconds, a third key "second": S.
{"hour": 5, "minute": 17}
